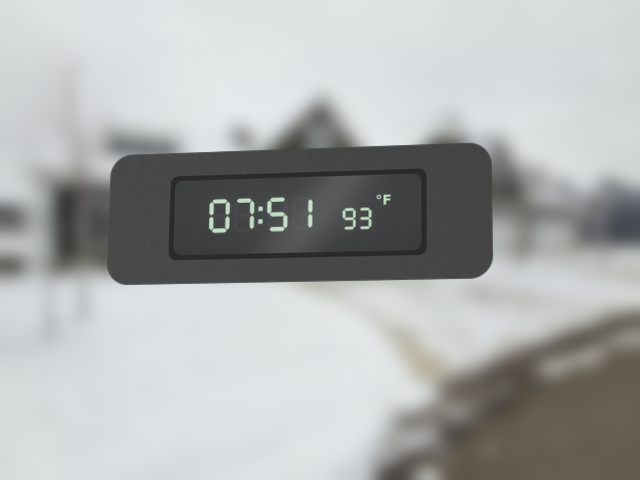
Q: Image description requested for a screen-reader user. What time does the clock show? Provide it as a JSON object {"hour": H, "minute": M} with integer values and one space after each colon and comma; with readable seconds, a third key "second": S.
{"hour": 7, "minute": 51}
